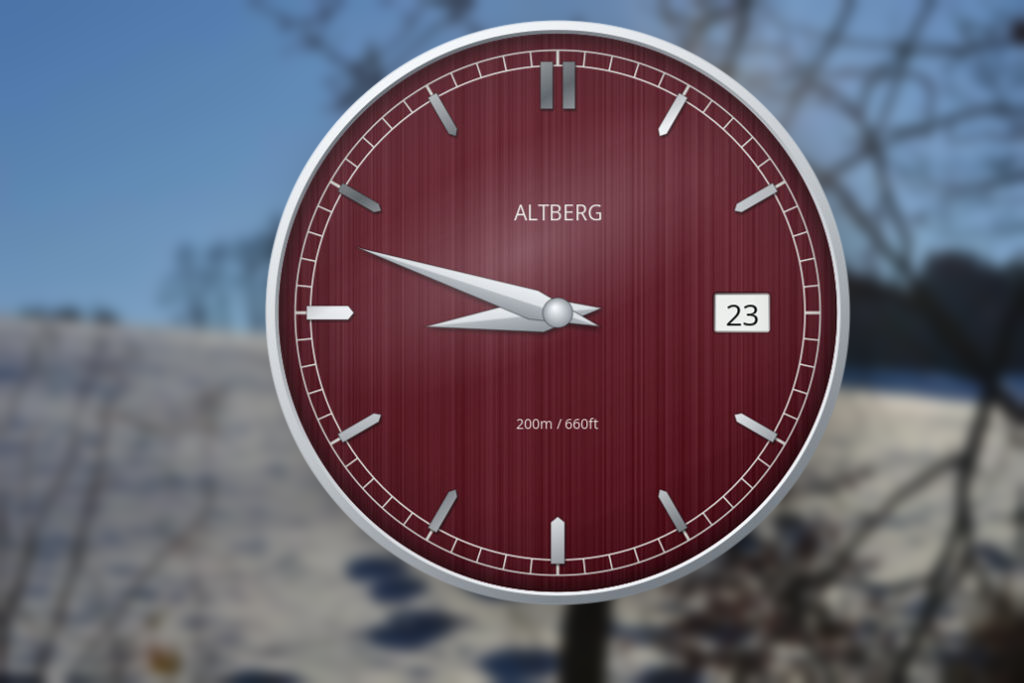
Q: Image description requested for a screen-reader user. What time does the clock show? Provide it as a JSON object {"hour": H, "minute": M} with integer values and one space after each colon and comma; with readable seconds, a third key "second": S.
{"hour": 8, "minute": 48}
